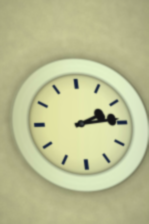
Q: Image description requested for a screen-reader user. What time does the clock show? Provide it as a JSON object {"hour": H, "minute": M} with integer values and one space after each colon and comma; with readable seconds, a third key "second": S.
{"hour": 2, "minute": 14}
